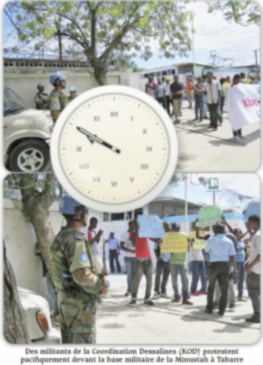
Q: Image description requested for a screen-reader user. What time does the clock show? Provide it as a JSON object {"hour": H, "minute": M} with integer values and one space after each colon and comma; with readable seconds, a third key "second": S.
{"hour": 9, "minute": 50}
